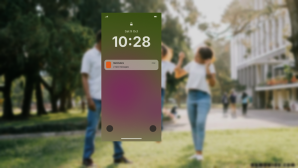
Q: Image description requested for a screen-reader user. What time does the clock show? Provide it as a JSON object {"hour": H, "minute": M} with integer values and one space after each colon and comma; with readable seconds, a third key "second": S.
{"hour": 10, "minute": 28}
